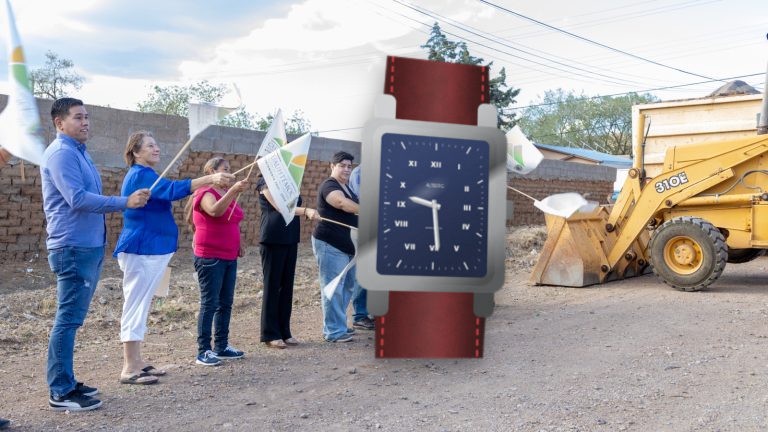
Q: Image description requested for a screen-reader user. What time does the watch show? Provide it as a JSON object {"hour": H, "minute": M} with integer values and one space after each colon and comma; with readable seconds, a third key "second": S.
{"hour": 9, "minute": 29}
